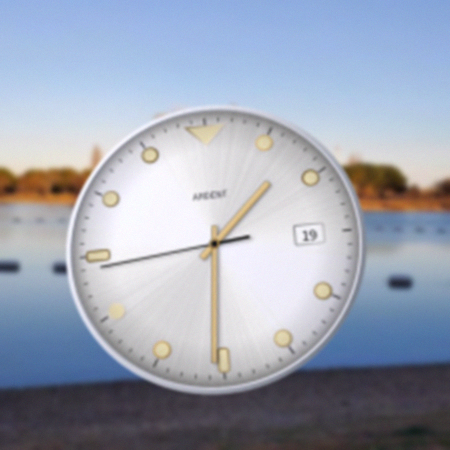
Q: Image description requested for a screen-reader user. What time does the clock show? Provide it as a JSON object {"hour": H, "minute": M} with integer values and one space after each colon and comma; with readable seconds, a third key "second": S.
{"hour": 1, "minute": 30, "second": 44}
